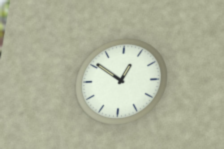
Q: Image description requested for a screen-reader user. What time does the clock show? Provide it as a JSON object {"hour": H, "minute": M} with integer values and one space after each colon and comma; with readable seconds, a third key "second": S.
{"hour": 12, "minute": 51}
